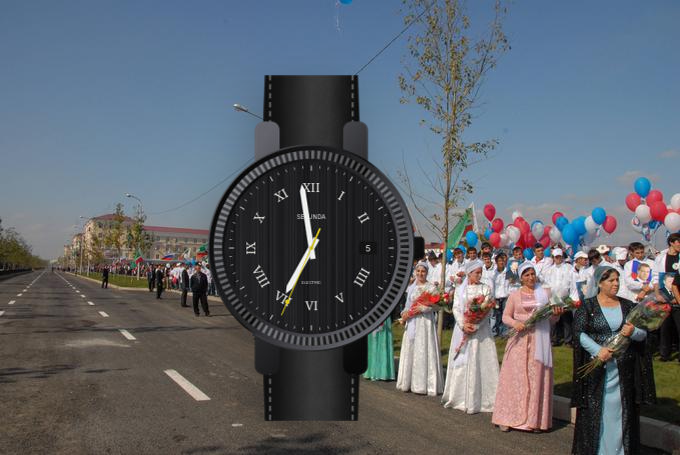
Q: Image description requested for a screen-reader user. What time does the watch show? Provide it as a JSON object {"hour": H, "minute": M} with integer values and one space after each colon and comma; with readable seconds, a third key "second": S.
{"hour": 6, "minute": 58, "second": 34}
